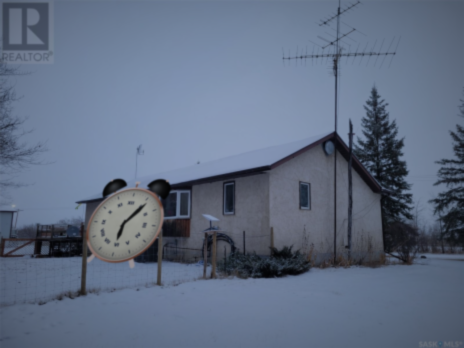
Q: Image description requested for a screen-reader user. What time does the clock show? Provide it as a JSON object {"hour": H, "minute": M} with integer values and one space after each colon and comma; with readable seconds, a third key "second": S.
{"hour": 6, "minute": 6}
